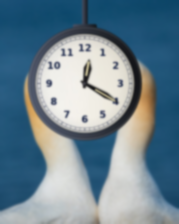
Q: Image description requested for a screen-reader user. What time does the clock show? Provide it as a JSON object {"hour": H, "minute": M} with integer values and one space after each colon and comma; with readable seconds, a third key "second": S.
{"hour": 12, "minute": 20}
